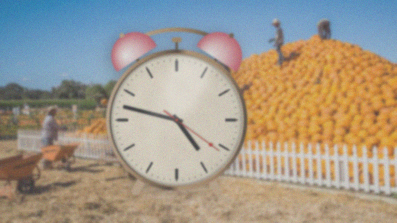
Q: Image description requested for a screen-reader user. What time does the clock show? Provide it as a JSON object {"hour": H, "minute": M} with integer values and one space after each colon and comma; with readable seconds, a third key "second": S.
{"hour": 4, "minute": 47, "second": 21}
